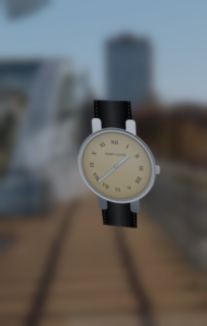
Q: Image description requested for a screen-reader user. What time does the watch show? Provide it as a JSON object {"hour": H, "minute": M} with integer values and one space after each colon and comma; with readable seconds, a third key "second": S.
{"hour": 1, "minute": 38}
